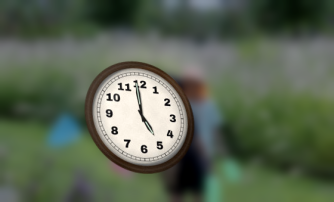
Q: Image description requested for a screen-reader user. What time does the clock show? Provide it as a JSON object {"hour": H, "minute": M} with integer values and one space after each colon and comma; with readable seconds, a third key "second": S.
{"hour": 4, "minute": 59}
